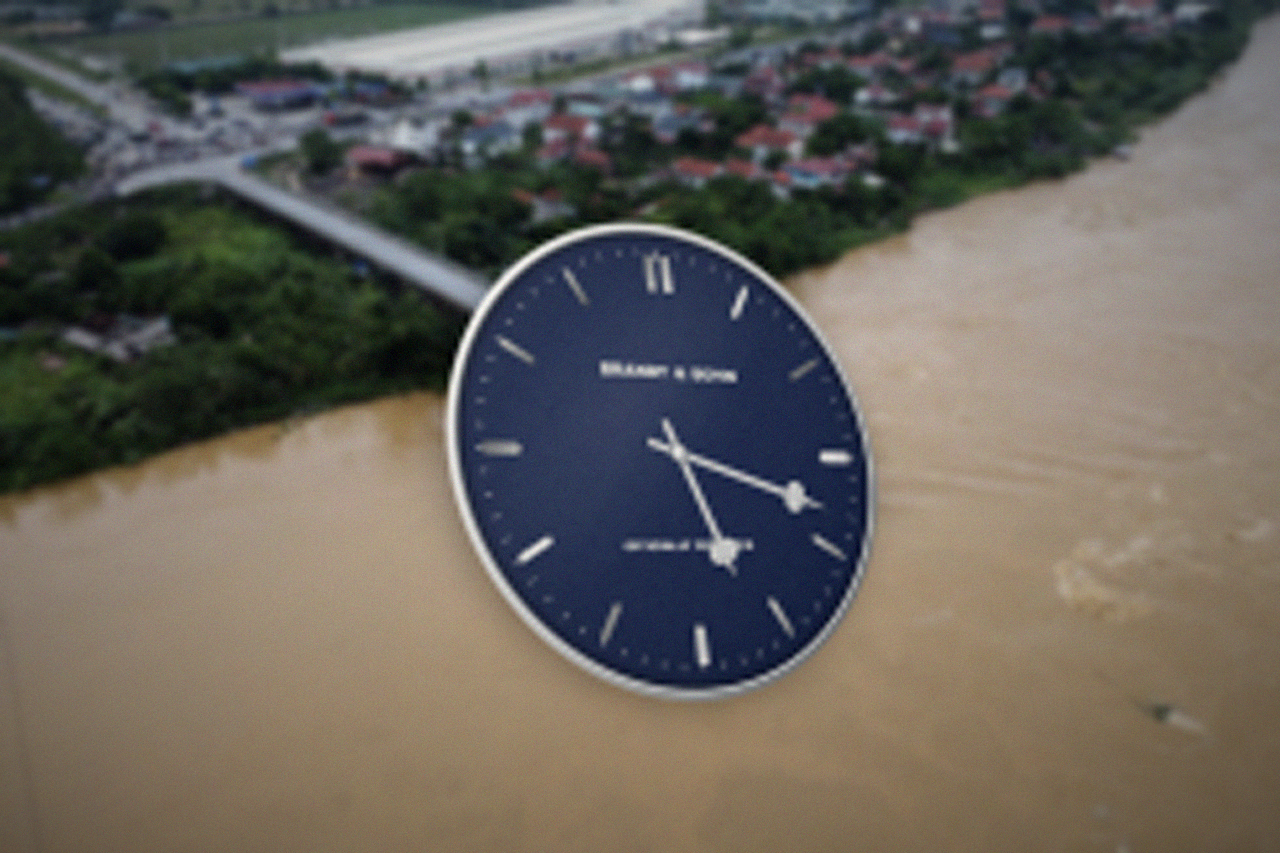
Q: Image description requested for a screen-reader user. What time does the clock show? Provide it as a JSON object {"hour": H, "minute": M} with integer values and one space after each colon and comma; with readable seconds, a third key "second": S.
{"hour": 5, "minute": 18}
